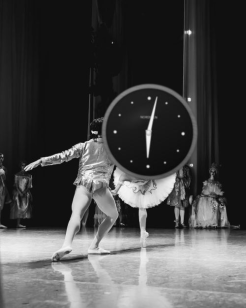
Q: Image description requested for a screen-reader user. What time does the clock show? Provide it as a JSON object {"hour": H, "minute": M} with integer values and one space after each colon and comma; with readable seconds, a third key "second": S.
{"hour": 6, "minute": 2}
